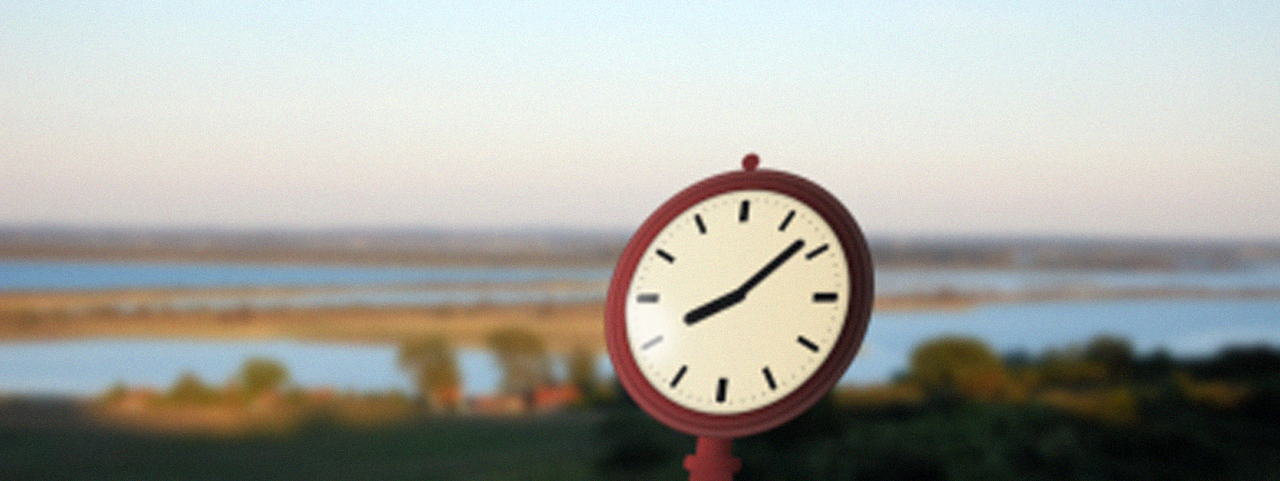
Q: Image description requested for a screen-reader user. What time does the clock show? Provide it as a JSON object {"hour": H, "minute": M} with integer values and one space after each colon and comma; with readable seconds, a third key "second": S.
{"hour": 8, "minute": 8}
